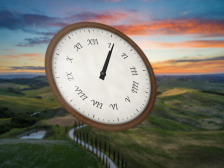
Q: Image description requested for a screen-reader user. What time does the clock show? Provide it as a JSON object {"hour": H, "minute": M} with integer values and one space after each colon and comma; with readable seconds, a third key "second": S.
{"hour": 1, "minute": 6}
